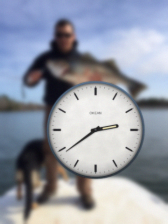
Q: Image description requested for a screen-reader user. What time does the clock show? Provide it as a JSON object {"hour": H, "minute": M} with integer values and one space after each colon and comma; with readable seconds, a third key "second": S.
{"hour": 2, "minute": 39}
